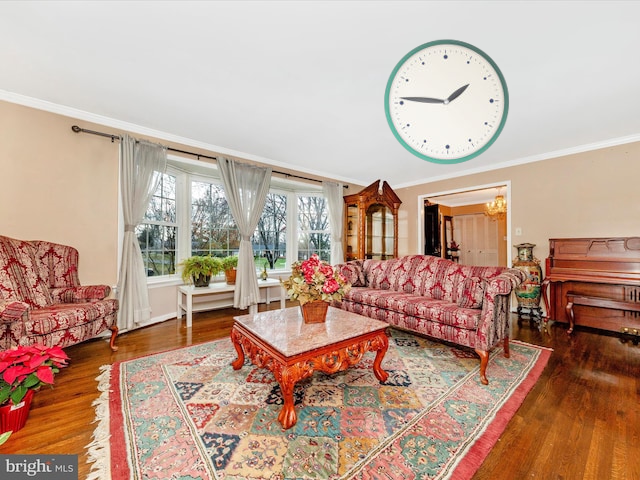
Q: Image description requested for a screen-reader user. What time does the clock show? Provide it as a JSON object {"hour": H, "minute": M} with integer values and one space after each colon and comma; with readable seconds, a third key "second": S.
{"hour": 1, "minute": 46}
